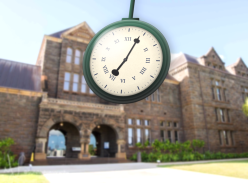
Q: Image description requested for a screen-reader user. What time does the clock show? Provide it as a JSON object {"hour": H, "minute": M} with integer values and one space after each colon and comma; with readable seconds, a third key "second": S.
{"hour": 7, "minute": 4}
